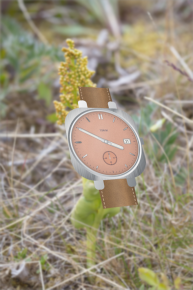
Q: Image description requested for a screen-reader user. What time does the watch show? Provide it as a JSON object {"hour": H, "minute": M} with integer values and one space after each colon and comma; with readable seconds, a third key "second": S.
{"hour": 3, "minute": 50}
